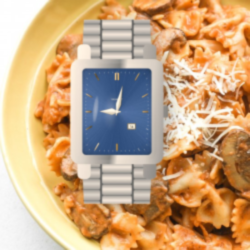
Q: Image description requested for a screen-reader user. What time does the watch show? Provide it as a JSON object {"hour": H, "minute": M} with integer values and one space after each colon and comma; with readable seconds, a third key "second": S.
{"hour": 9, "minute": 2}
